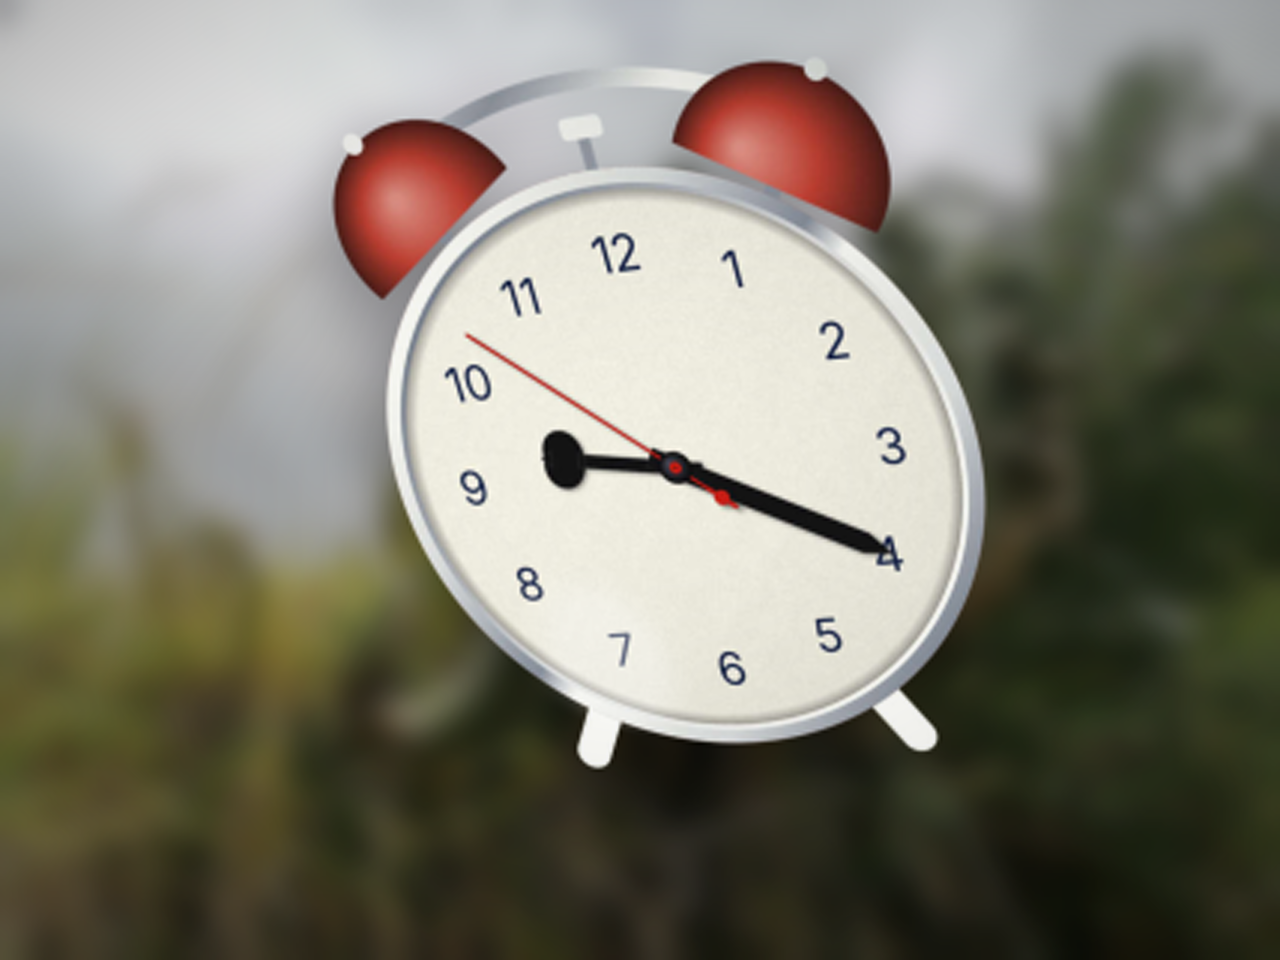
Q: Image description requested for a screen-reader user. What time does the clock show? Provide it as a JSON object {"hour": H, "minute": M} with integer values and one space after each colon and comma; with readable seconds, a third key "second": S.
{"hour": 9, "minute": 19, "second": 52}
